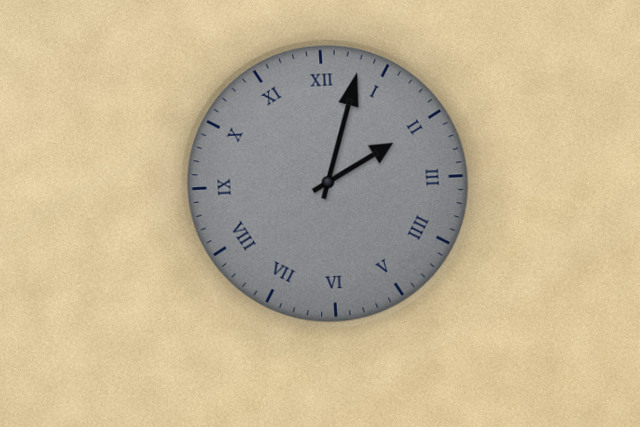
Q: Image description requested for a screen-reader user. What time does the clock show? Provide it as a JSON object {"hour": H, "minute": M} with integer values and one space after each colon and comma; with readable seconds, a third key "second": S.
{"hour": 2, "minute": 3}
